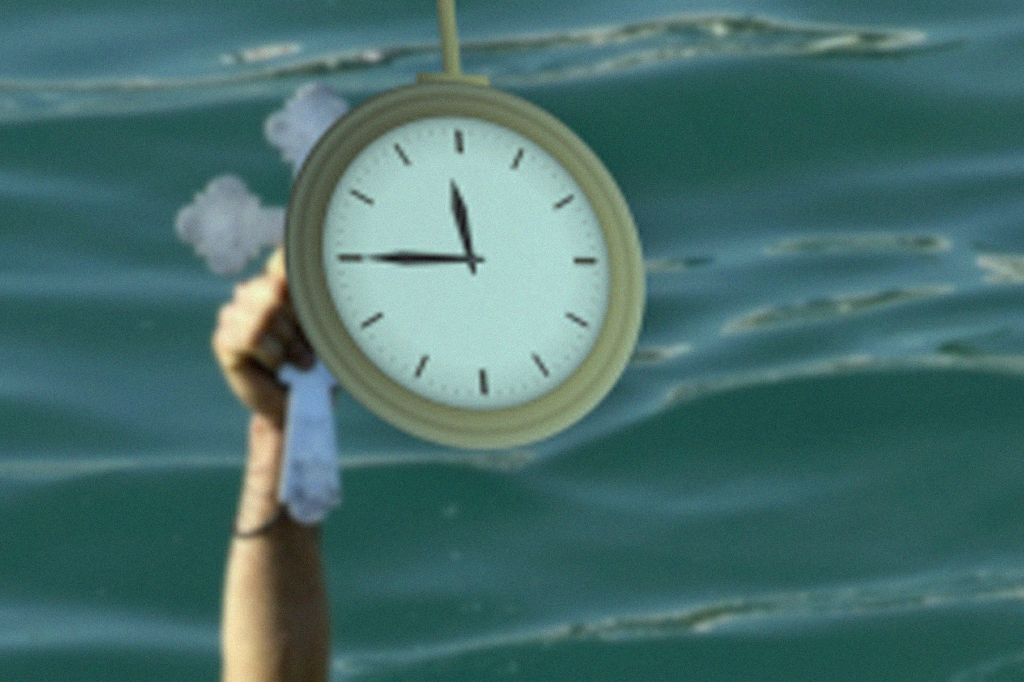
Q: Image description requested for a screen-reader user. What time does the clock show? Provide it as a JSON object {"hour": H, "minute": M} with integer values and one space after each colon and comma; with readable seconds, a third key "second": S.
{"hour": 11, "minute": 45}
